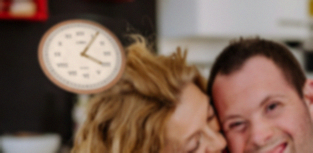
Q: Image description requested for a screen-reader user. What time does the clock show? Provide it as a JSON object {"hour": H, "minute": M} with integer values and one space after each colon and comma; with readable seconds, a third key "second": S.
{"hour": 4, "minute": 6}
